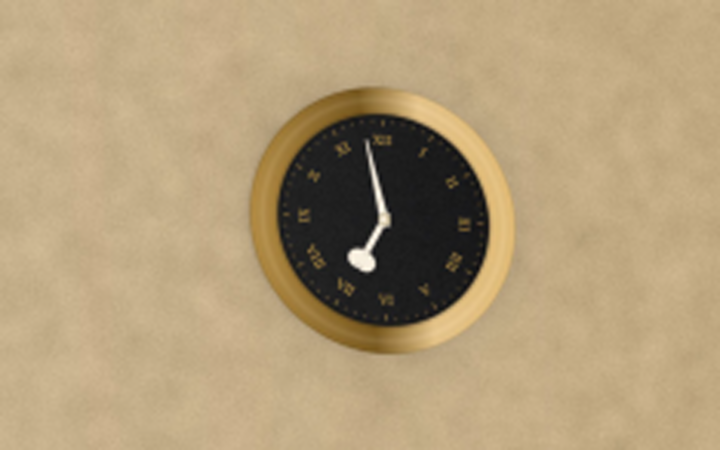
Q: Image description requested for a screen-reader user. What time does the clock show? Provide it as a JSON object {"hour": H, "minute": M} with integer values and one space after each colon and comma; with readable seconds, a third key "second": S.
{"hour": 6, "minute": 58}
